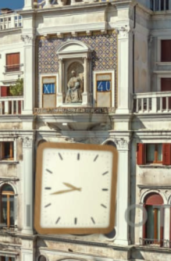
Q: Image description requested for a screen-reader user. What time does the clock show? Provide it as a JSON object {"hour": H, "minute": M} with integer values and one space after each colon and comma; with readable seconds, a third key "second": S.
{"hour": 9, "minute": 43}
